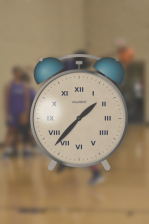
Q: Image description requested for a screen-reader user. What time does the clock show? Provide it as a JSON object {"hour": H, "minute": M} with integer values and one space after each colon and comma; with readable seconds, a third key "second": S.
{"hour": 1, "minute": 37}
